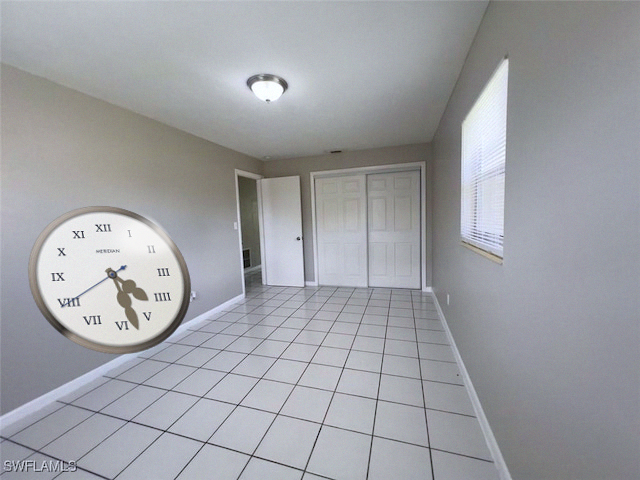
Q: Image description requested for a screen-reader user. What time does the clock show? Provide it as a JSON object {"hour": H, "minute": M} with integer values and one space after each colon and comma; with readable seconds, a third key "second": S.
{"hour": 4, "minute": 27, "second": 40}
